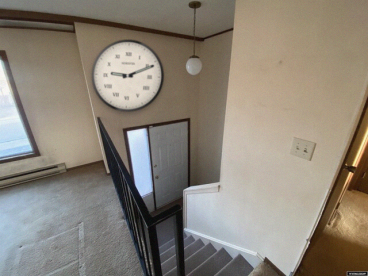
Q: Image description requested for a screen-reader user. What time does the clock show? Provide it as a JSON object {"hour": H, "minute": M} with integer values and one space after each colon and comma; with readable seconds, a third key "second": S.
{"hour": 9, "minute": 11}
